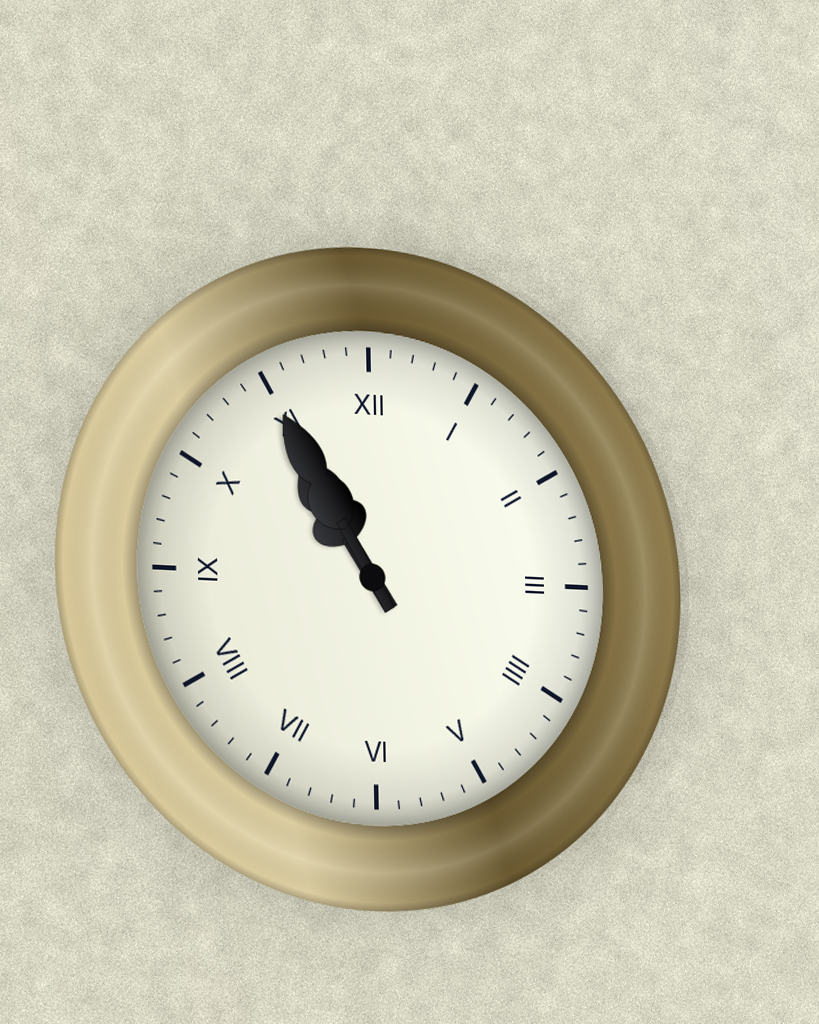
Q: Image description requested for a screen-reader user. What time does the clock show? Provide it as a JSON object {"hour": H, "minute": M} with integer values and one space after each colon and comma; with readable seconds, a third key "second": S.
{"hour": 10, "minute": 55}
